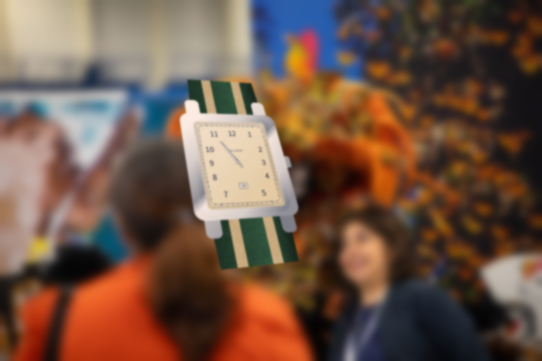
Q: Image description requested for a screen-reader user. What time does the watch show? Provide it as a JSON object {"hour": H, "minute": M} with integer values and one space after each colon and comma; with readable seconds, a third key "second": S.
{"hour": 10, "minute": 55}
